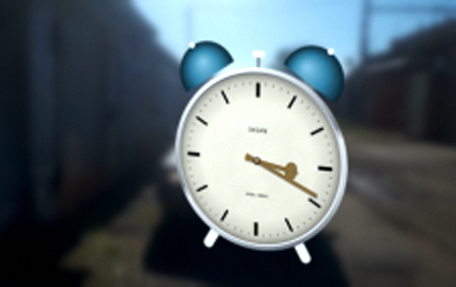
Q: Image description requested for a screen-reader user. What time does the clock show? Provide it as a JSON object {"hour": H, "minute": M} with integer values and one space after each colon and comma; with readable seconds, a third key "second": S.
{"hour": 3, "minute": 19}
